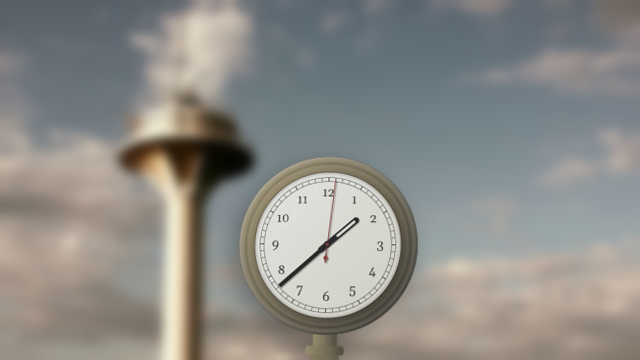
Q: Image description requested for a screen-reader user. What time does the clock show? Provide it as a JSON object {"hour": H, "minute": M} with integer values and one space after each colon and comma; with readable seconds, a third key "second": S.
{"hour": 1, "minute": 38, "second": 1}
